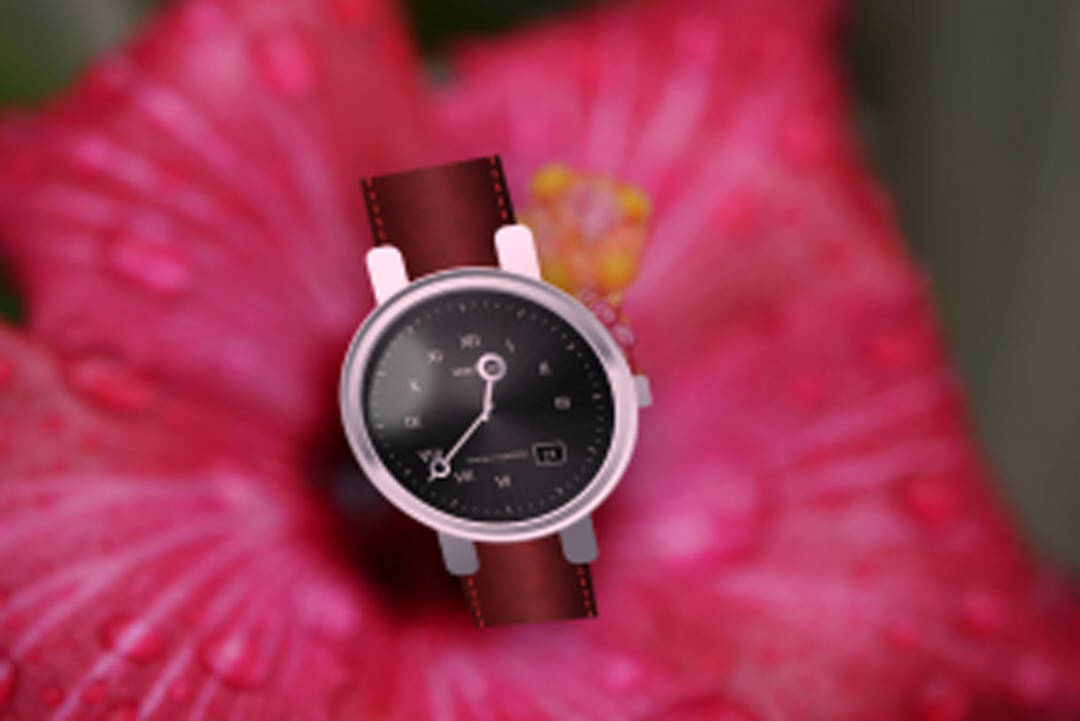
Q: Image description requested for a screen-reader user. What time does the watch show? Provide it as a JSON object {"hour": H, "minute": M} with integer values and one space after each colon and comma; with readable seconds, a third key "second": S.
{"hour": 12, "minute": 38}
